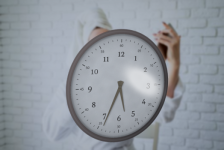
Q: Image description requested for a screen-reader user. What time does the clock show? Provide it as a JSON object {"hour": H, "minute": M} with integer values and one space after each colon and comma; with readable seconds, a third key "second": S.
{"hour": 5, "minute": 34}
